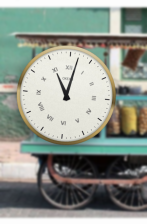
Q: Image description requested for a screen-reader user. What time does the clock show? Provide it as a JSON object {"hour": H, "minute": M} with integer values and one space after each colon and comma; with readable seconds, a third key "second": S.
{"hour": 11, "minute": 2}
